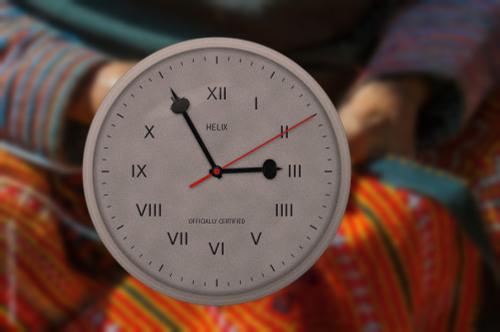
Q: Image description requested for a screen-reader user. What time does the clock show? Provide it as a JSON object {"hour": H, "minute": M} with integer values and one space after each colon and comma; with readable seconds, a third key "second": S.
{"hour": 2, "minute": 55, "second": 10}
